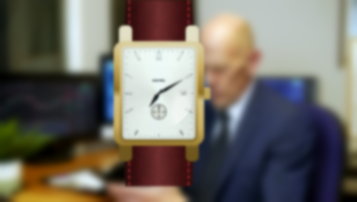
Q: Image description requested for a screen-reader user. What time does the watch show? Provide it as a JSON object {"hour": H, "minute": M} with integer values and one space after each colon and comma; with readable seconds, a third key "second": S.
{"hour": 7, "minute": 10}
